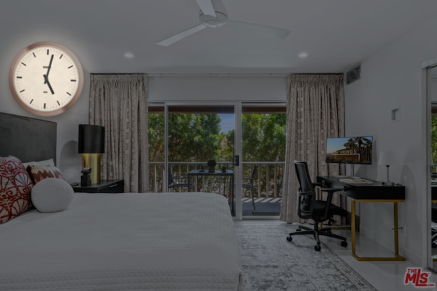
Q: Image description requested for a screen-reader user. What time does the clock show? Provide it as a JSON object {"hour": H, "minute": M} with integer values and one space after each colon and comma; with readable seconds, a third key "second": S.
{"hour": 5, "minute": 2}
